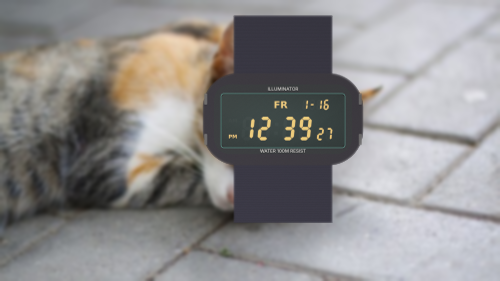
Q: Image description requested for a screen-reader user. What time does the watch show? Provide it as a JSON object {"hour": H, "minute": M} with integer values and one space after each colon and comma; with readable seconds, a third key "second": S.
{"hour": 12, "minute": 39, "second": 27}
